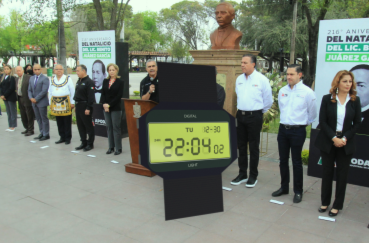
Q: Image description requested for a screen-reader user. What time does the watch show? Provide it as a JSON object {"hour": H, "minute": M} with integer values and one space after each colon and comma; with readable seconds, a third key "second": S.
{"hour": 22, "minute": 4, "second": 2}
